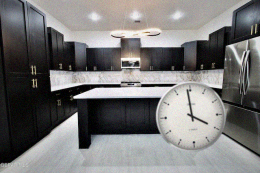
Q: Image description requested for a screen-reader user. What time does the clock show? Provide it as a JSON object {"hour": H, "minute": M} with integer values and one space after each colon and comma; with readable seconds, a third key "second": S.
{"hour": 3, "minute": 59}
